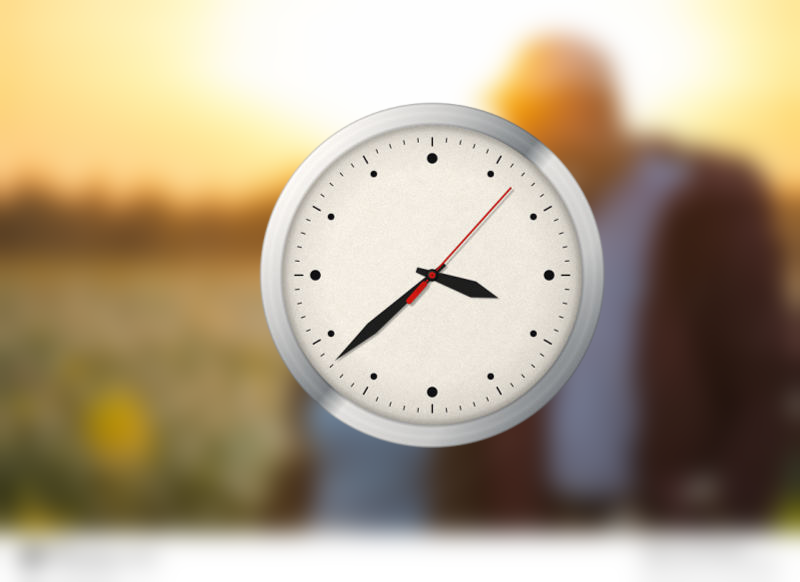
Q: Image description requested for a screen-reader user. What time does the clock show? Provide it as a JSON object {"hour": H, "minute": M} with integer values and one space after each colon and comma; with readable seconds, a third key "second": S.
{"hour": 3, "minute": 38, "second": 7}
